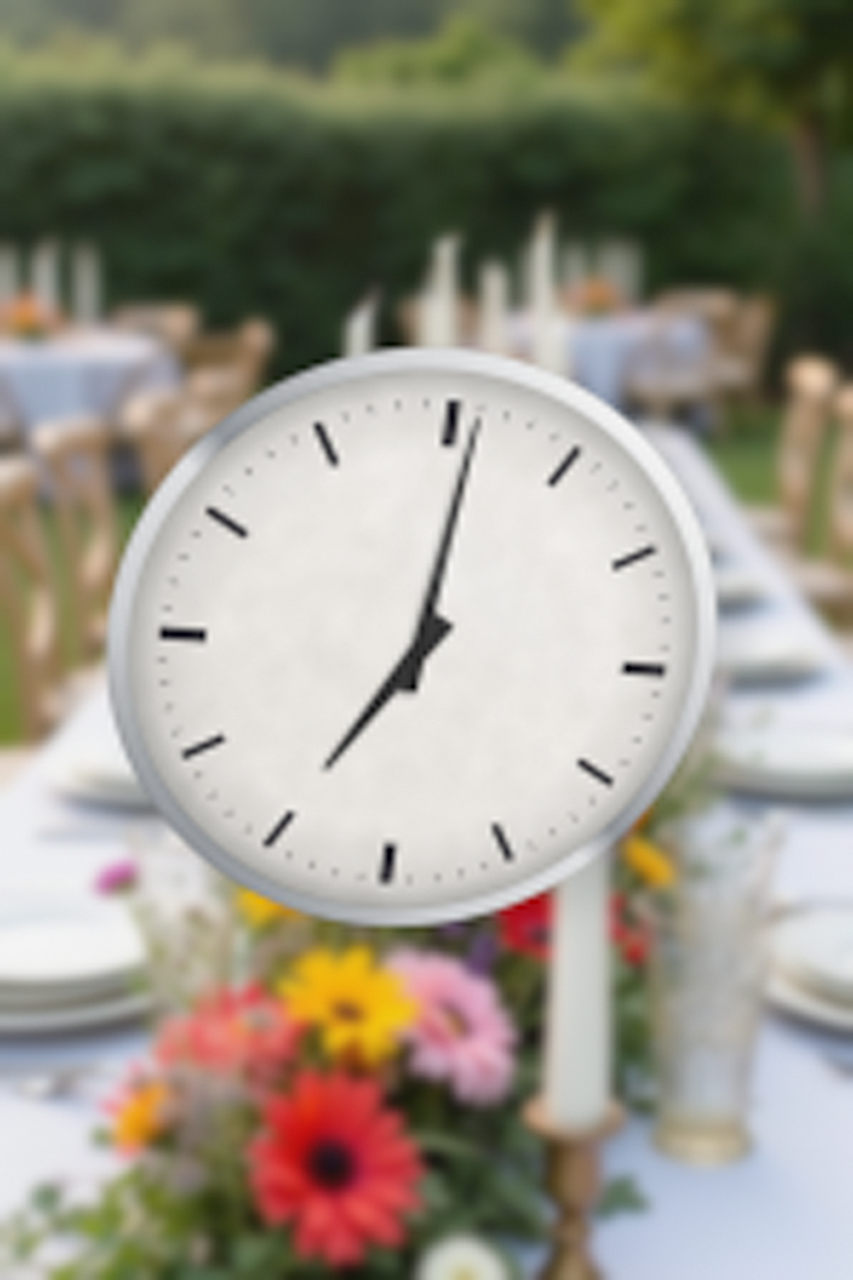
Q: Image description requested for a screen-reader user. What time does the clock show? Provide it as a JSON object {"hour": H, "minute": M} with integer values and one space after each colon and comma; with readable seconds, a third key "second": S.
{"hour": 7, "minute": 1}
